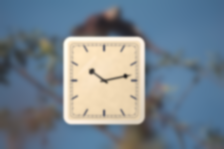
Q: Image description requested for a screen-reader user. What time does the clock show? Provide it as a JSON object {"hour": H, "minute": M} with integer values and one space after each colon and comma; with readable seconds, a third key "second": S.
{"hour": 10, "minute": 13}
